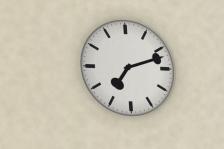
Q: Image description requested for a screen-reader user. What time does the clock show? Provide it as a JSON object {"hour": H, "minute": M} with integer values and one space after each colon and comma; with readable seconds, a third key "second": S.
{"hour": 7, "minute": 12}
